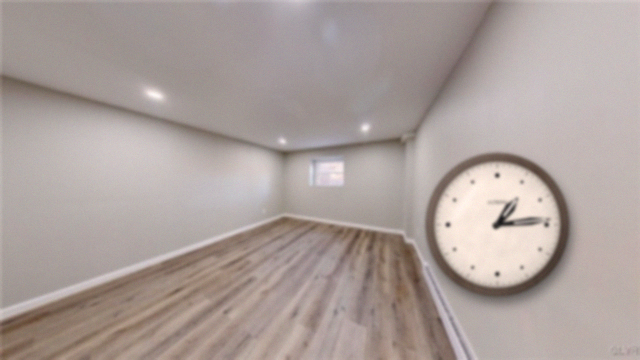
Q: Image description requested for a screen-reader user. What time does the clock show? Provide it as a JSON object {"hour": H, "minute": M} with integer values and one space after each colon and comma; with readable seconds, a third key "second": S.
{"hour": 1, "minute": 14}
